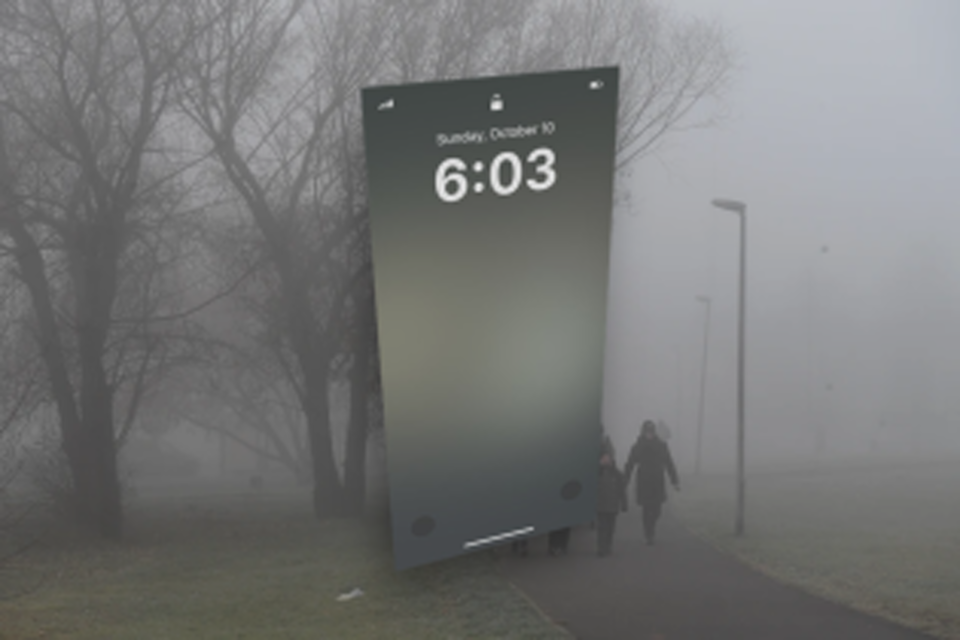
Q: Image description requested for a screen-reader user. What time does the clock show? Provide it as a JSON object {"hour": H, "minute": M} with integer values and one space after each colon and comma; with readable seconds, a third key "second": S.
{"hour": 6, "minute": 3}
